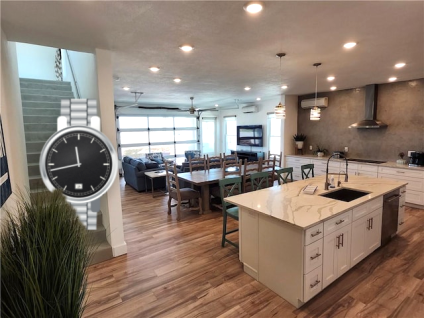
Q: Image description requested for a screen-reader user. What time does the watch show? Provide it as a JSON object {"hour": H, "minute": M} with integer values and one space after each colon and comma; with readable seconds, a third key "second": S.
{"hour": 11, "minute": 43}
